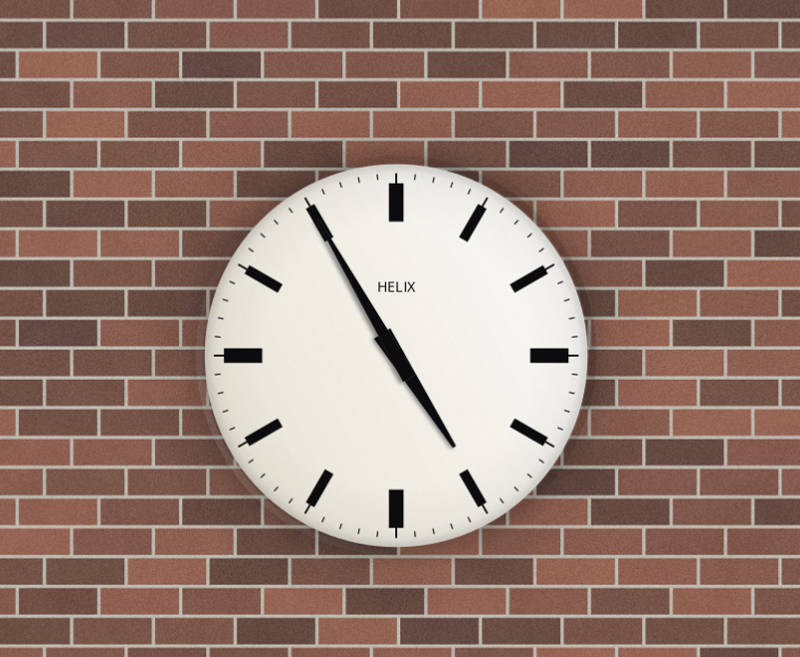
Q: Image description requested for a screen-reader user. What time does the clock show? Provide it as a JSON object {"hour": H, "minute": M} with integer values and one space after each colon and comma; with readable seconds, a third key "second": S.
{"hour": 4, "minute": 55}
